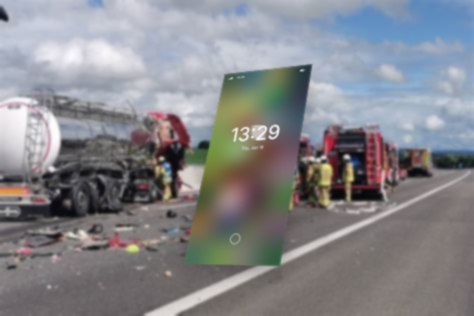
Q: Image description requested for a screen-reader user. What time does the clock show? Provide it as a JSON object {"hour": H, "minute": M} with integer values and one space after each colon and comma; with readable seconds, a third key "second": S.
{"hour": 13, "minute": 29}
